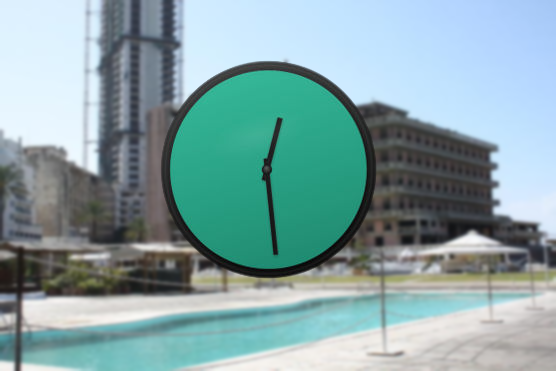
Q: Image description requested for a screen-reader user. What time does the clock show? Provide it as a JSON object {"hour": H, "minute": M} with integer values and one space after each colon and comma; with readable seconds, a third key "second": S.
{"hour": 12, "minute": 29}
